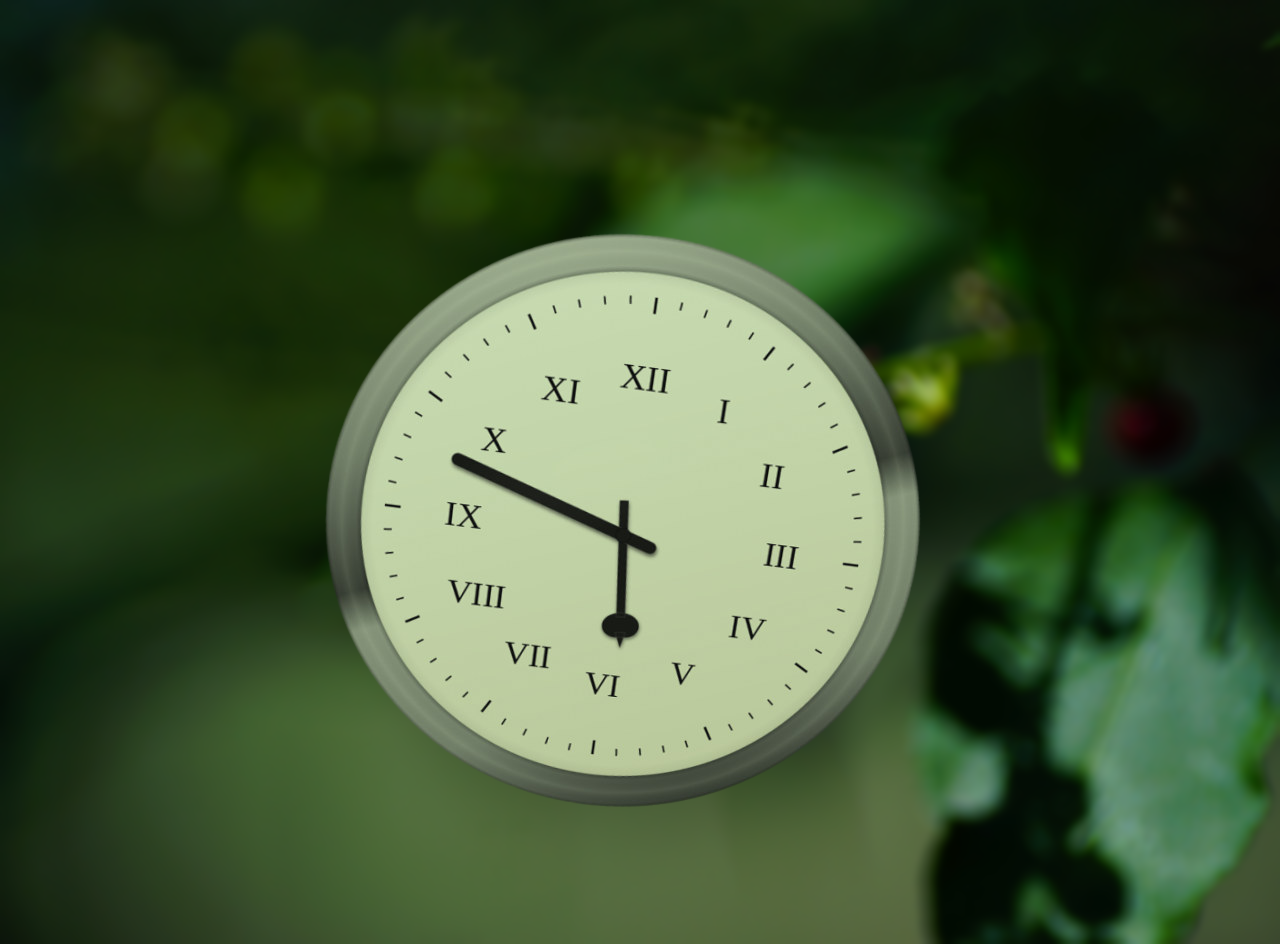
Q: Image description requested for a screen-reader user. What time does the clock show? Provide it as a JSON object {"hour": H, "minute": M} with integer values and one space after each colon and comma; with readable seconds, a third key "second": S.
{"hour": 5, "minute": 48}
